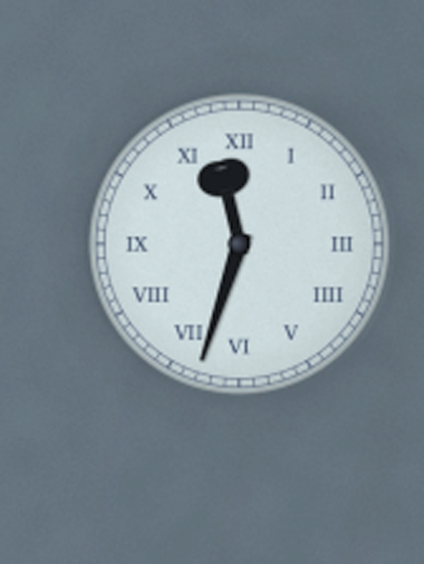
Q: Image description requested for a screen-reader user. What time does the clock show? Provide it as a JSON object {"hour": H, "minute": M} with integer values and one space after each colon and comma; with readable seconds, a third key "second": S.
{"hour": 11, "minute": 33}
